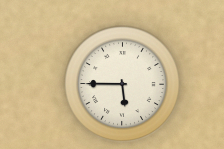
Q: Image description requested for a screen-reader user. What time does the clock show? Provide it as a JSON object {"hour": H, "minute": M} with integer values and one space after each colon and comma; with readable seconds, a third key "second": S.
{"hour": 5, "minute": 45}
